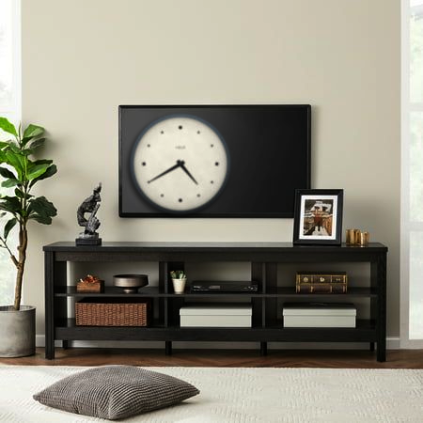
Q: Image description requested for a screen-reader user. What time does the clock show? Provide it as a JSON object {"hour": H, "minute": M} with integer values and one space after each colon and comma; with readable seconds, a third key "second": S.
{"hour": 4, "minute": 40}
